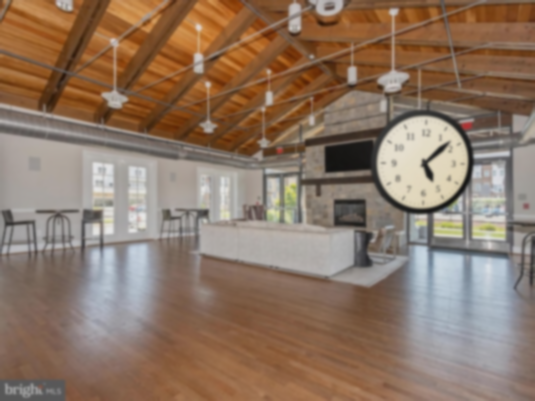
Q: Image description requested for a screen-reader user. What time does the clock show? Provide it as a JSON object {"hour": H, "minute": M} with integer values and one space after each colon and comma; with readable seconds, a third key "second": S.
{"hour": 5, "minute": 8}
